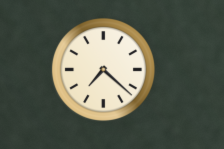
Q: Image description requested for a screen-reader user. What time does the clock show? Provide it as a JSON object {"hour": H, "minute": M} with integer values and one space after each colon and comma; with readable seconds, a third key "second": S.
{"hour": 7, "minute": 22}
